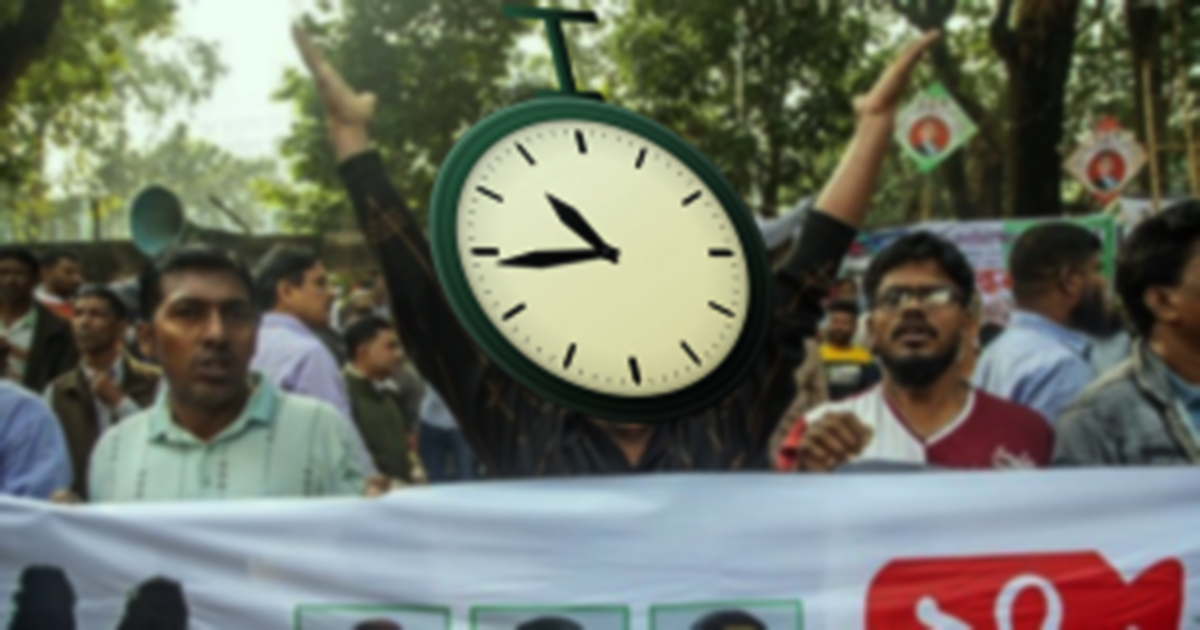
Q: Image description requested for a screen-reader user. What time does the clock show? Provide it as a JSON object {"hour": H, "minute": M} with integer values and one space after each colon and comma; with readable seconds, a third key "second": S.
{"hour": 10, "minute": 44}
